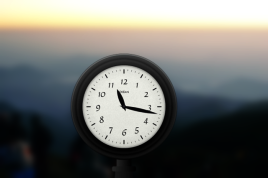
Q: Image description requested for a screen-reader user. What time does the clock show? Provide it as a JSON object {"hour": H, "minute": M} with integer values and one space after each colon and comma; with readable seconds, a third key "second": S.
{"hour": 11, "minute": 17}
